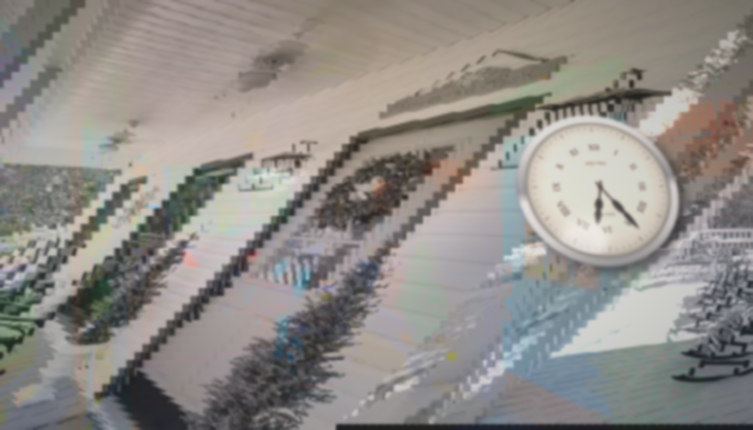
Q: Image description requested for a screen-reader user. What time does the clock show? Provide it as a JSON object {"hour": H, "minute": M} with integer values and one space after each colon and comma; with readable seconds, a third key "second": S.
{"hour": 6, "minute": 24}
